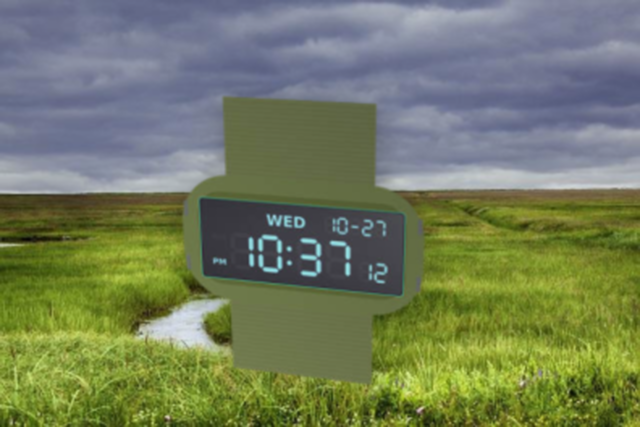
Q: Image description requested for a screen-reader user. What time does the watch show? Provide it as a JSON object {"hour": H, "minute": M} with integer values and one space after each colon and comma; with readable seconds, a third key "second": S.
{"hour": 10, "minute": 37, "second": 12}
